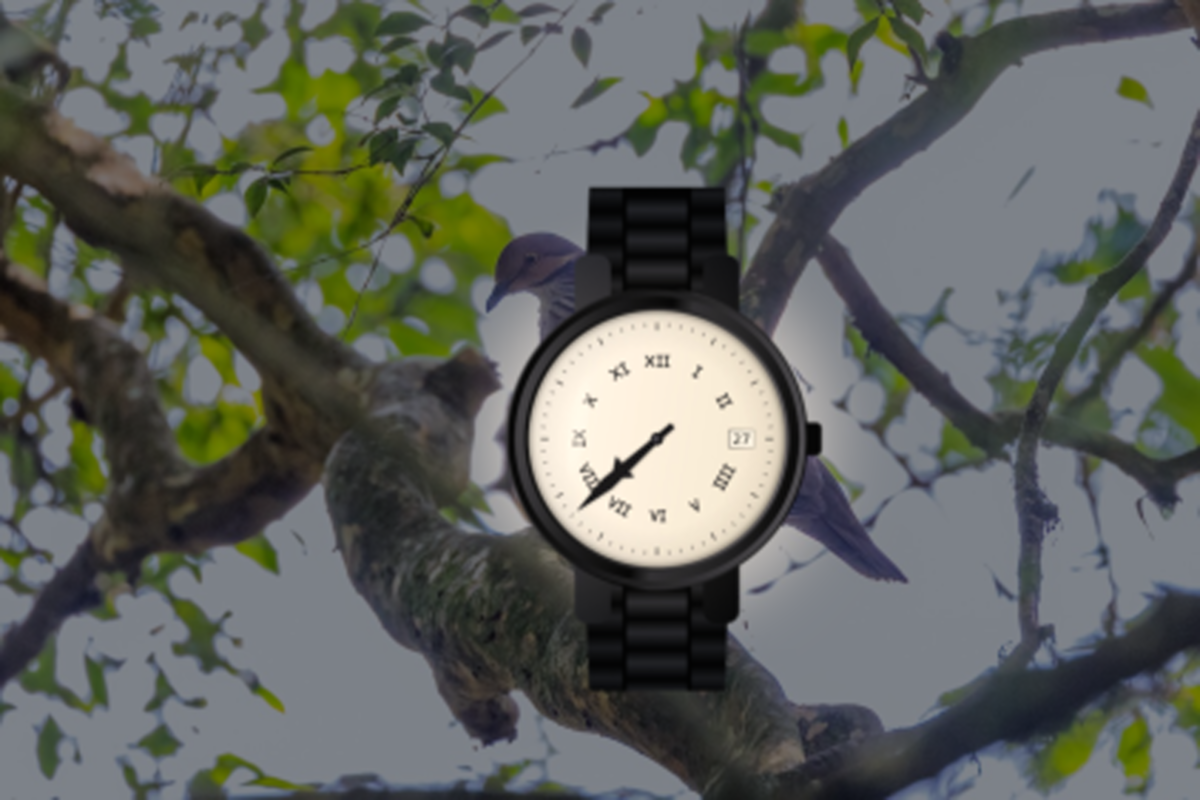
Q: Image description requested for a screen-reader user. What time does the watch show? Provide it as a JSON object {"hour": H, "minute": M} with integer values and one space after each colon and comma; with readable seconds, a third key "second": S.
{"hour": 7, "minute": 38}
